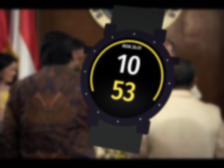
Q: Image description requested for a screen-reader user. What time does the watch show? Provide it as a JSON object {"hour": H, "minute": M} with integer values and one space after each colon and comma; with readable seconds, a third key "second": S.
{"hour": 10, "minute": 53}
